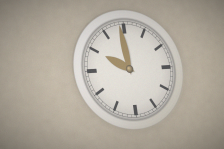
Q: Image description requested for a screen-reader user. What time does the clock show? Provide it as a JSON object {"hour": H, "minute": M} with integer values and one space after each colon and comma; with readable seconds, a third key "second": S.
{"hour": 9, "minute": 59}
